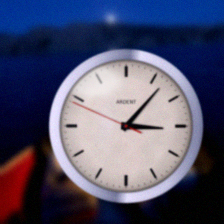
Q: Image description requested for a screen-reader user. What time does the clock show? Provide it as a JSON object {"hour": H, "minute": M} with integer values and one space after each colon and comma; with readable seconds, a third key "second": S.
{"hour": 3, "minute": 6, "second": 49}
